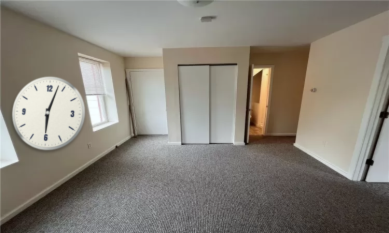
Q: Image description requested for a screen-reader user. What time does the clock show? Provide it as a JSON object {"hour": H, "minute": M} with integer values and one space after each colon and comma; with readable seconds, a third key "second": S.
{"hour": 6, "minute": 3}
